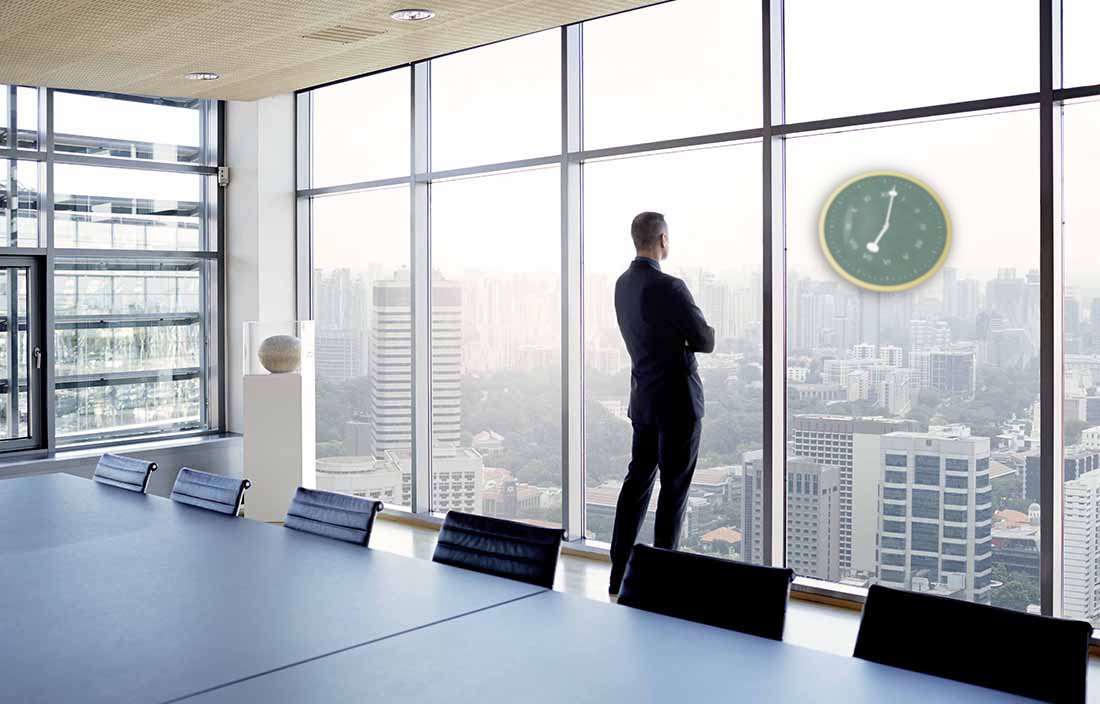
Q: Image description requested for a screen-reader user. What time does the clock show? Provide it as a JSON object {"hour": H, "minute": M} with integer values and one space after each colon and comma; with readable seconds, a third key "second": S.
{"hour": 7, "minute": 2}
